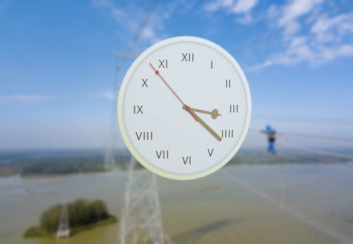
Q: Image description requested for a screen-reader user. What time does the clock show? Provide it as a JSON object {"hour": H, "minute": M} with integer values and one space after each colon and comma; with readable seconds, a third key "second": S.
{"hour": 3, "minute": 21, "second": 53}
